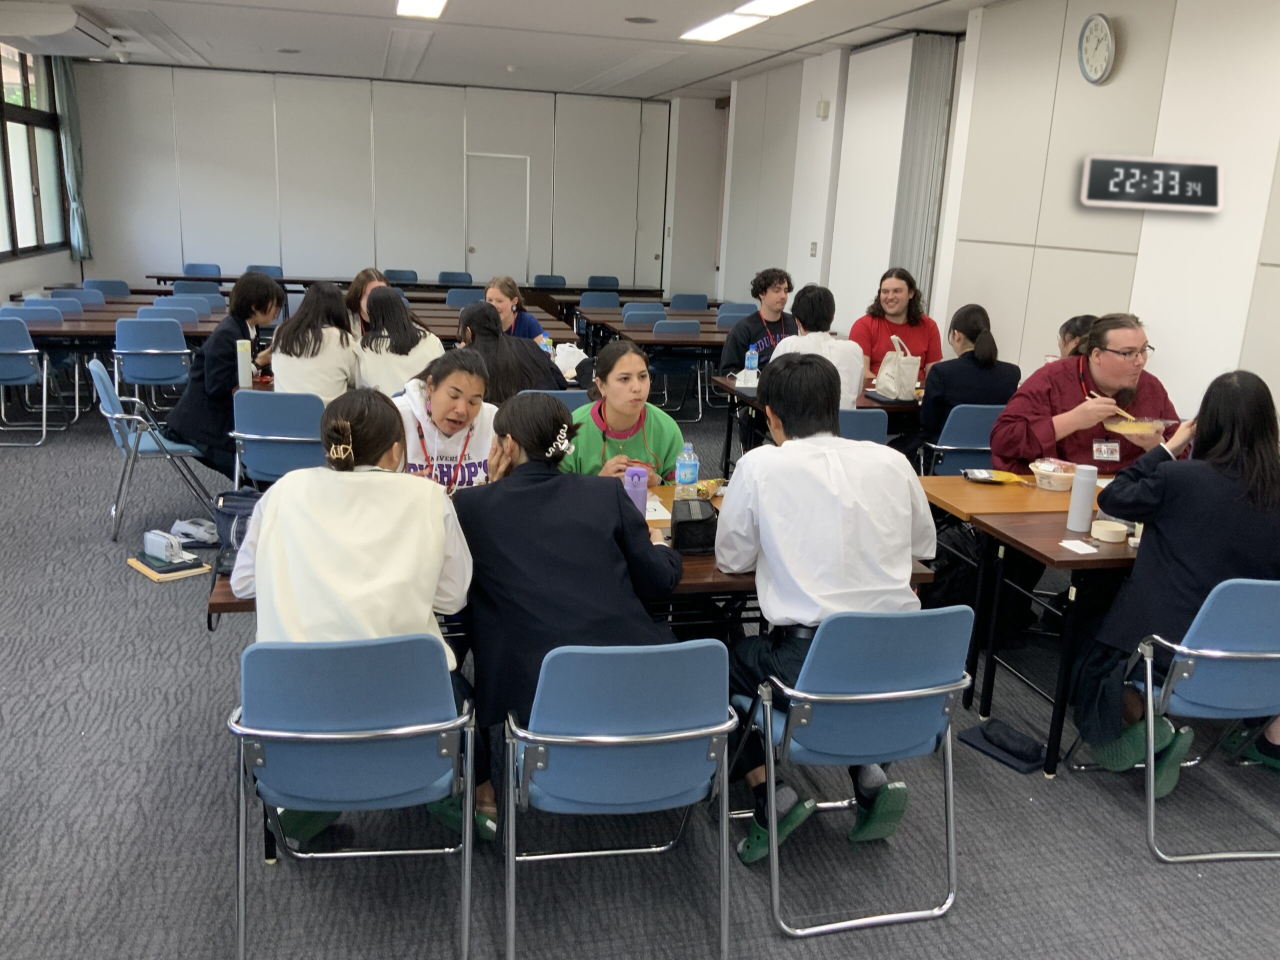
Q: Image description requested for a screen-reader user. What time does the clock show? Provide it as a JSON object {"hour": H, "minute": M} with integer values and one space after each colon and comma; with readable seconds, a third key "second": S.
{"hour": 22, "minute": 33, "second": 34}
